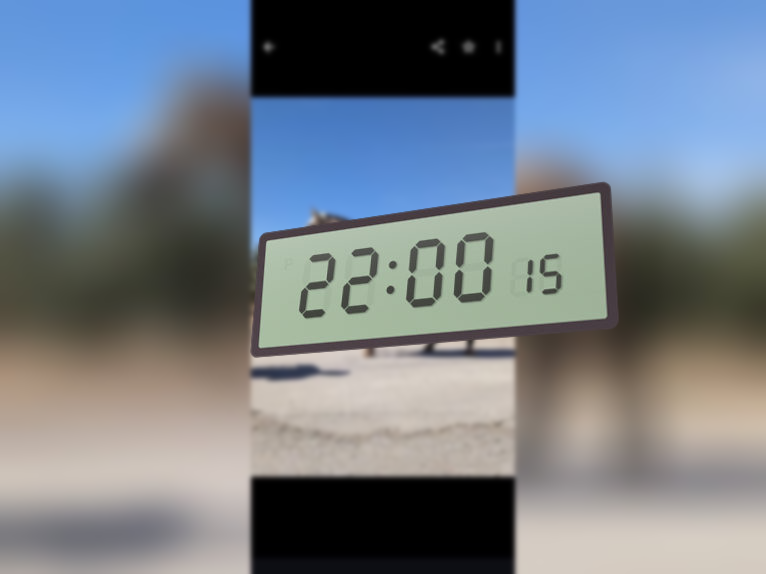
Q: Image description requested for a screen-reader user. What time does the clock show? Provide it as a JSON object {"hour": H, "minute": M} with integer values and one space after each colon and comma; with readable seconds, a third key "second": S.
{"hour": 22, "minute": 0, "second": 15}
